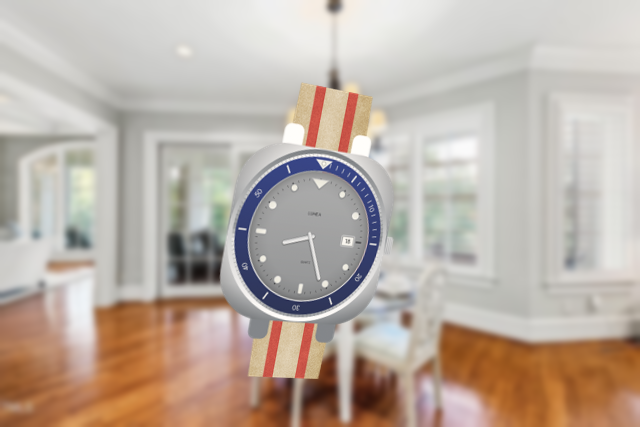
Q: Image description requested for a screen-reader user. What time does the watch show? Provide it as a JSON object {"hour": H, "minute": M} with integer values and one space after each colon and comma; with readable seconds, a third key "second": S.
{"hour": 8, "minute": 26}
